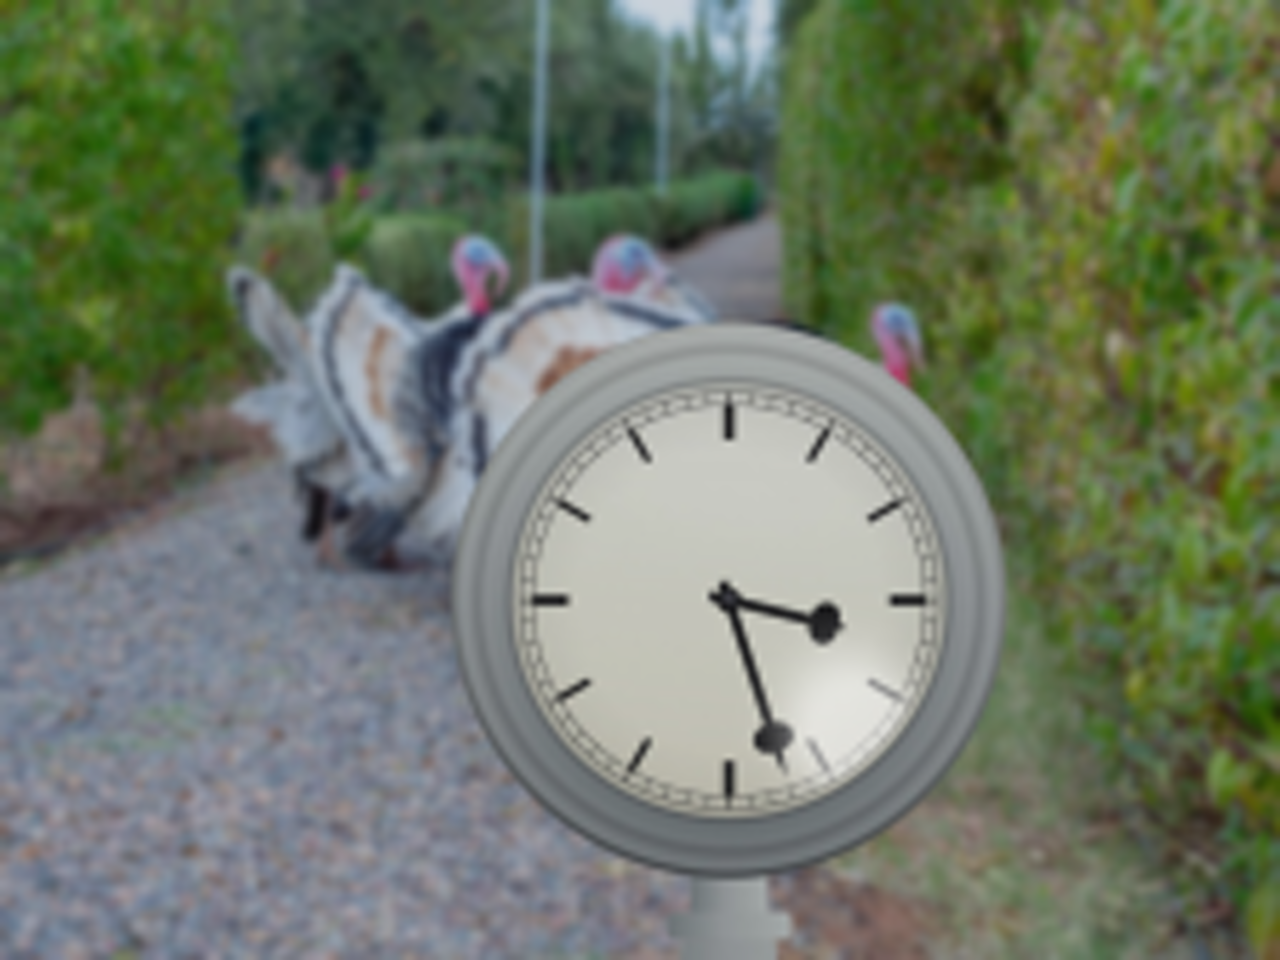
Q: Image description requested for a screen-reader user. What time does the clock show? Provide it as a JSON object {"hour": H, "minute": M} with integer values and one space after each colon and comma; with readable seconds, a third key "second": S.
{"hour": 3, "minute": 27}
